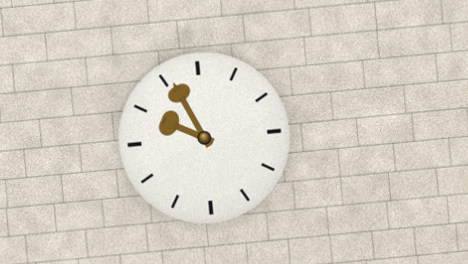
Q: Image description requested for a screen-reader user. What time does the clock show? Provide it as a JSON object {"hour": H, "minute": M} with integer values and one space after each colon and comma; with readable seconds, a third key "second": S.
{"hour": 9, "minute": 56}
